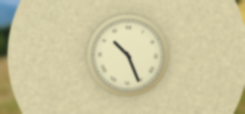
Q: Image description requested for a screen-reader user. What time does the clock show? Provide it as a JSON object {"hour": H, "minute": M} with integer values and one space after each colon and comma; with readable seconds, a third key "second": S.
{"hour": 10, "minute": 26}
